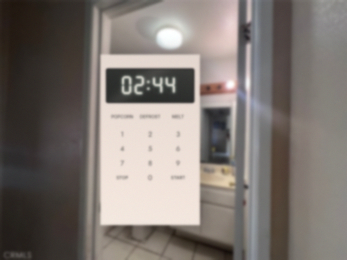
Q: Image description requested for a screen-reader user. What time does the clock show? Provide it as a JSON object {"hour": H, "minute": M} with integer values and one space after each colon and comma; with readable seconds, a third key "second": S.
{"hour": 2, "minute": 44}
